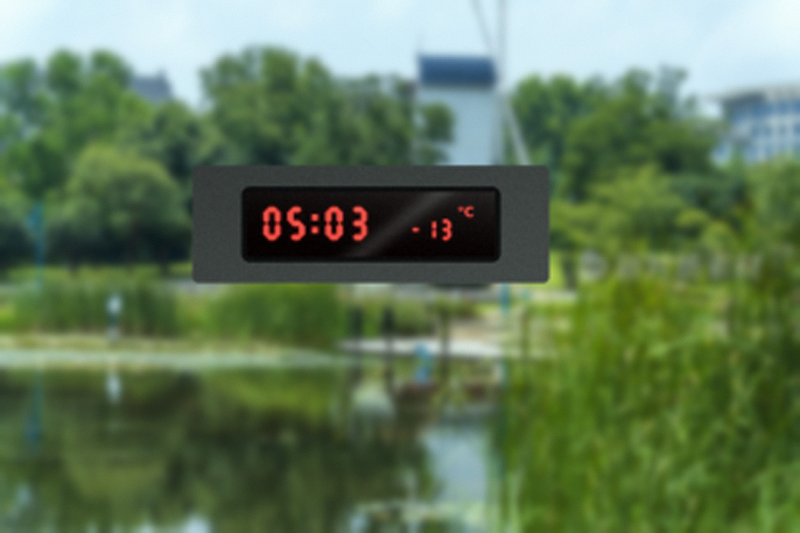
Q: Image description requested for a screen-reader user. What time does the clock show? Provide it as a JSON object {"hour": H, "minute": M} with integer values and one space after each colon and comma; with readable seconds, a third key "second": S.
{"hour": 5, "minute": 3}
